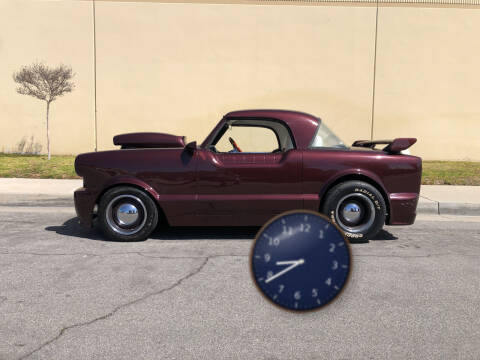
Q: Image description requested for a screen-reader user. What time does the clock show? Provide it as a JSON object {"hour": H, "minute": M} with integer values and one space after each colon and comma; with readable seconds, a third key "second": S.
{"hour": 8, "minute": 39}
